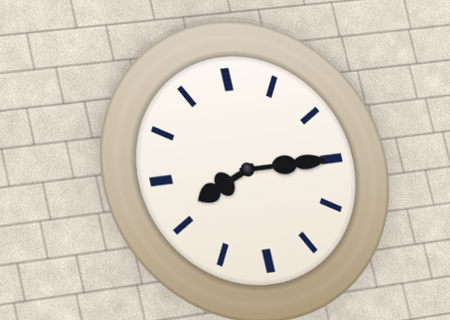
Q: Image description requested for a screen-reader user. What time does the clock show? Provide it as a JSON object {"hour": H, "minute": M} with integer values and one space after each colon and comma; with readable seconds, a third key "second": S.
{"hour": 8, "minute": 15}
